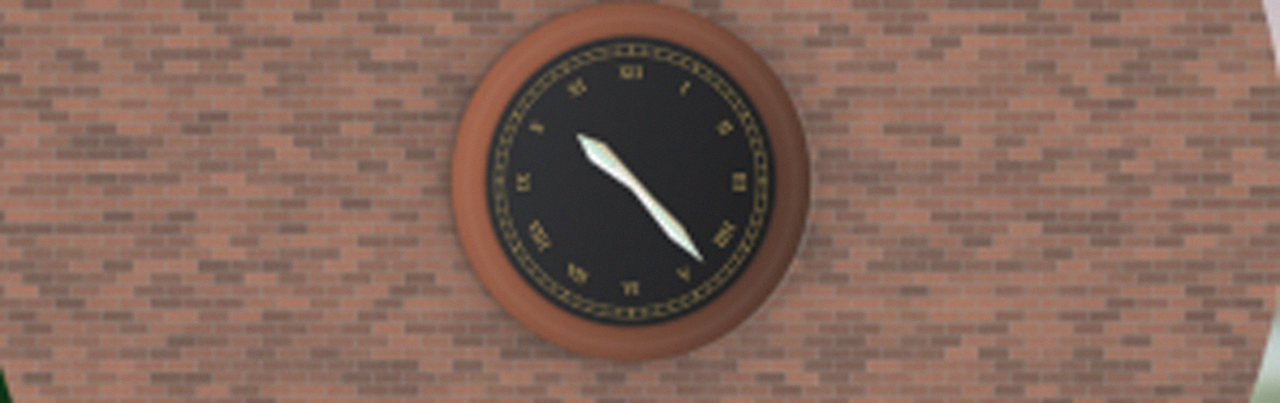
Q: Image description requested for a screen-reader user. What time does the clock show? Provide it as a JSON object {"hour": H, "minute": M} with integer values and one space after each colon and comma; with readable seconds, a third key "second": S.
{"hour": 10, "minute": 23}
